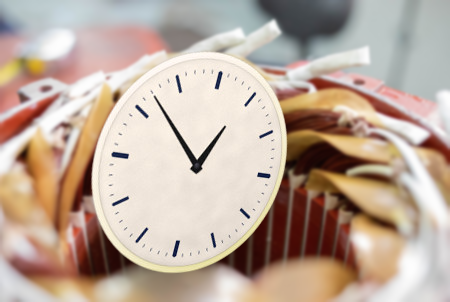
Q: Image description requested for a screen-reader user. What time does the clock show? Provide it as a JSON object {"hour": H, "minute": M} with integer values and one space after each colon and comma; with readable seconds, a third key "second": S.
{"hour": 12, "minute": 52}
